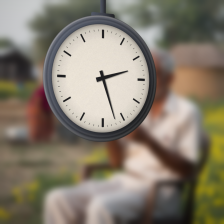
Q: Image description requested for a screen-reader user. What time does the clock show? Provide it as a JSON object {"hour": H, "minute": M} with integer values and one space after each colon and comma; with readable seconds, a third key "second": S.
{"hour": 2, "minute": 27}
